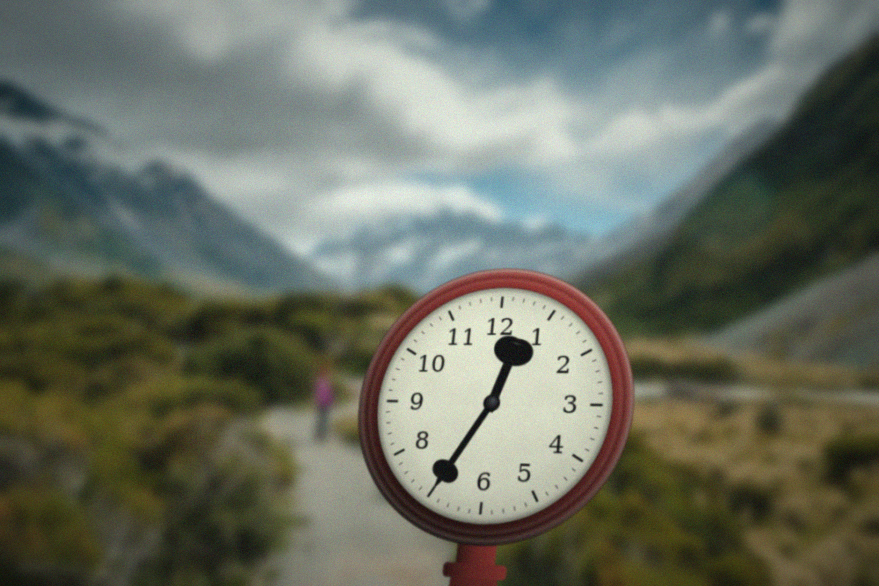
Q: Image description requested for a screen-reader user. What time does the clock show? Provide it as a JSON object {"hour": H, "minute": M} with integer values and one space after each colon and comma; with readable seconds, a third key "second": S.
{"hour": 12, "minute": 35}
